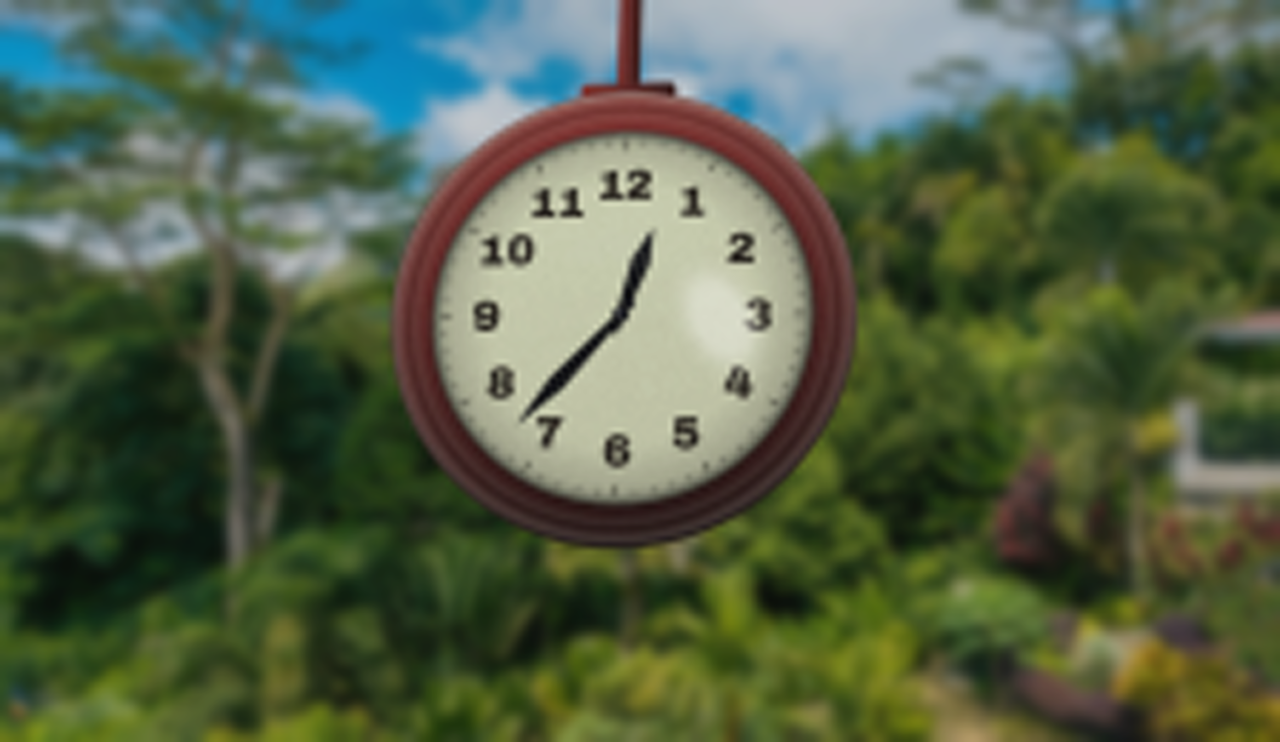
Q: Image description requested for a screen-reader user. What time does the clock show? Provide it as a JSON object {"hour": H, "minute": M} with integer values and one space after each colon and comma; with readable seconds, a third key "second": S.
{"hour": 12, "minute": 37}
